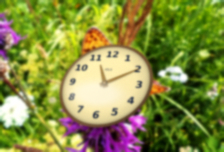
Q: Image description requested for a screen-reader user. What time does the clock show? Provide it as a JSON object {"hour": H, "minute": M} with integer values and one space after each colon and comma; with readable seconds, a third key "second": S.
{"hour": 11, "minute": 10}
